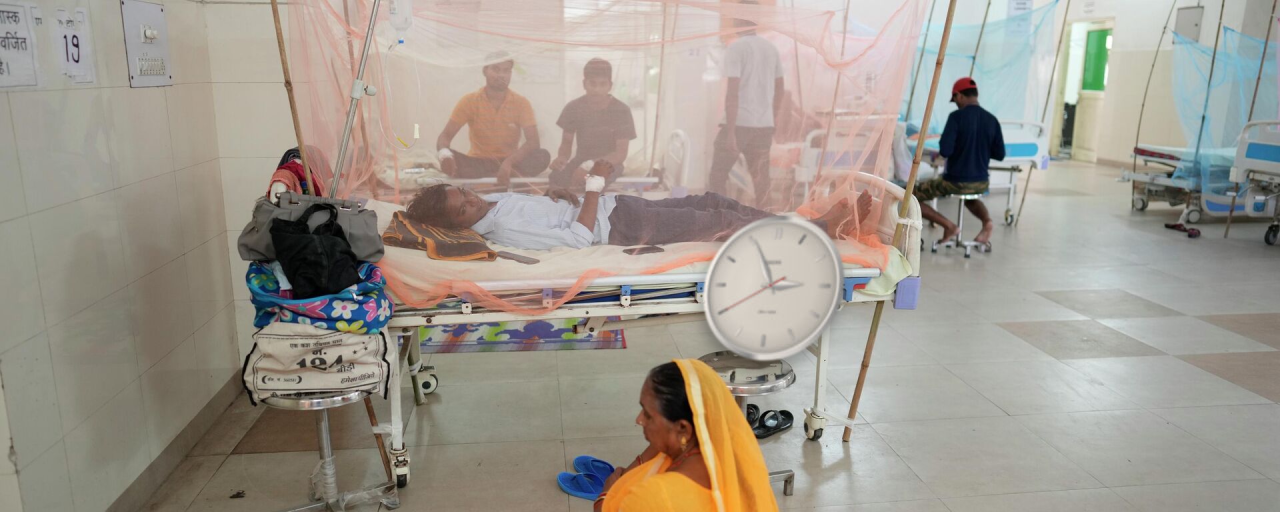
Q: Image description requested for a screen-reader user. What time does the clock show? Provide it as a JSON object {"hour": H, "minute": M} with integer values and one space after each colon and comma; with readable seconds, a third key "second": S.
{"hour": 2, "minute": 55, "second": 40}
